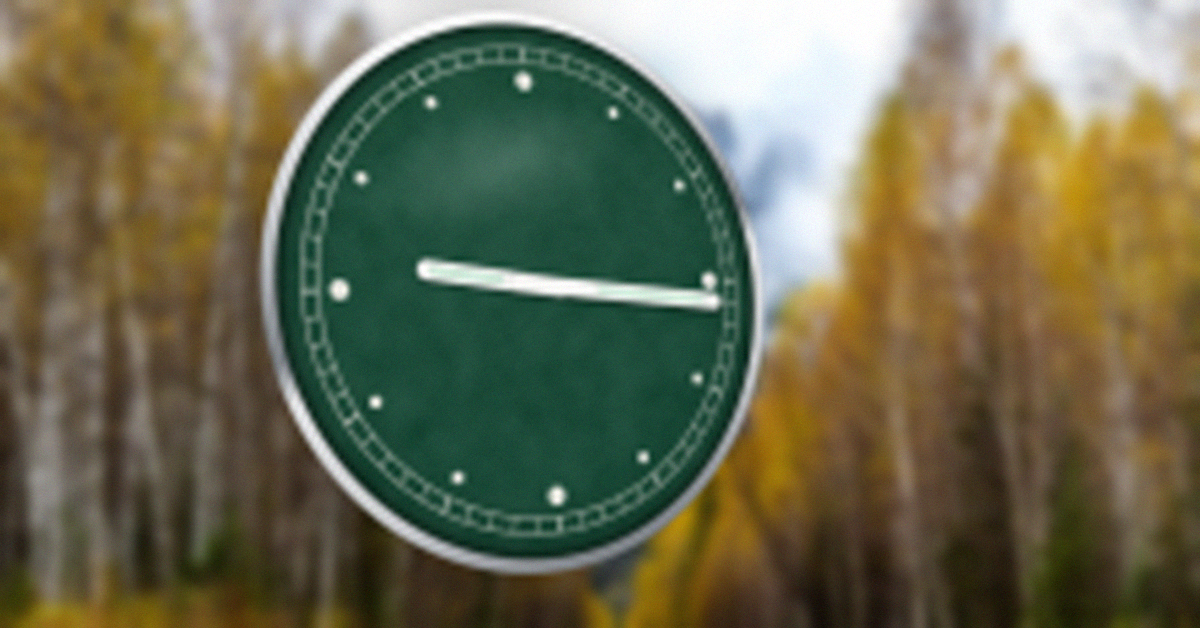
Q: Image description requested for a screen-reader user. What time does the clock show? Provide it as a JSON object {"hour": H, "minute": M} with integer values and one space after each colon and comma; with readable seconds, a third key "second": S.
{"hour": 9, "minute": 16}
